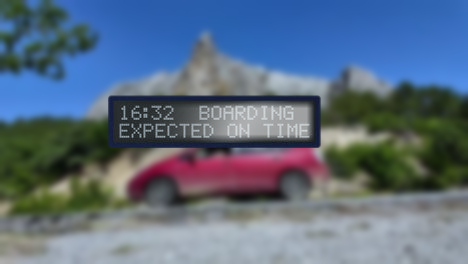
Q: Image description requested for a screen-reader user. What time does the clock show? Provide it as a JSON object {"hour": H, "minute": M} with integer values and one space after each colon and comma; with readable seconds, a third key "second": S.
{"hour": 16, "minute": 32}
